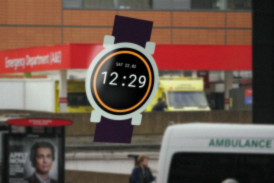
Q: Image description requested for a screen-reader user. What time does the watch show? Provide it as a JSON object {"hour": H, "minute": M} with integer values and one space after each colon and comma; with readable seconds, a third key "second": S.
{"hour": 12, "minute": 29}
